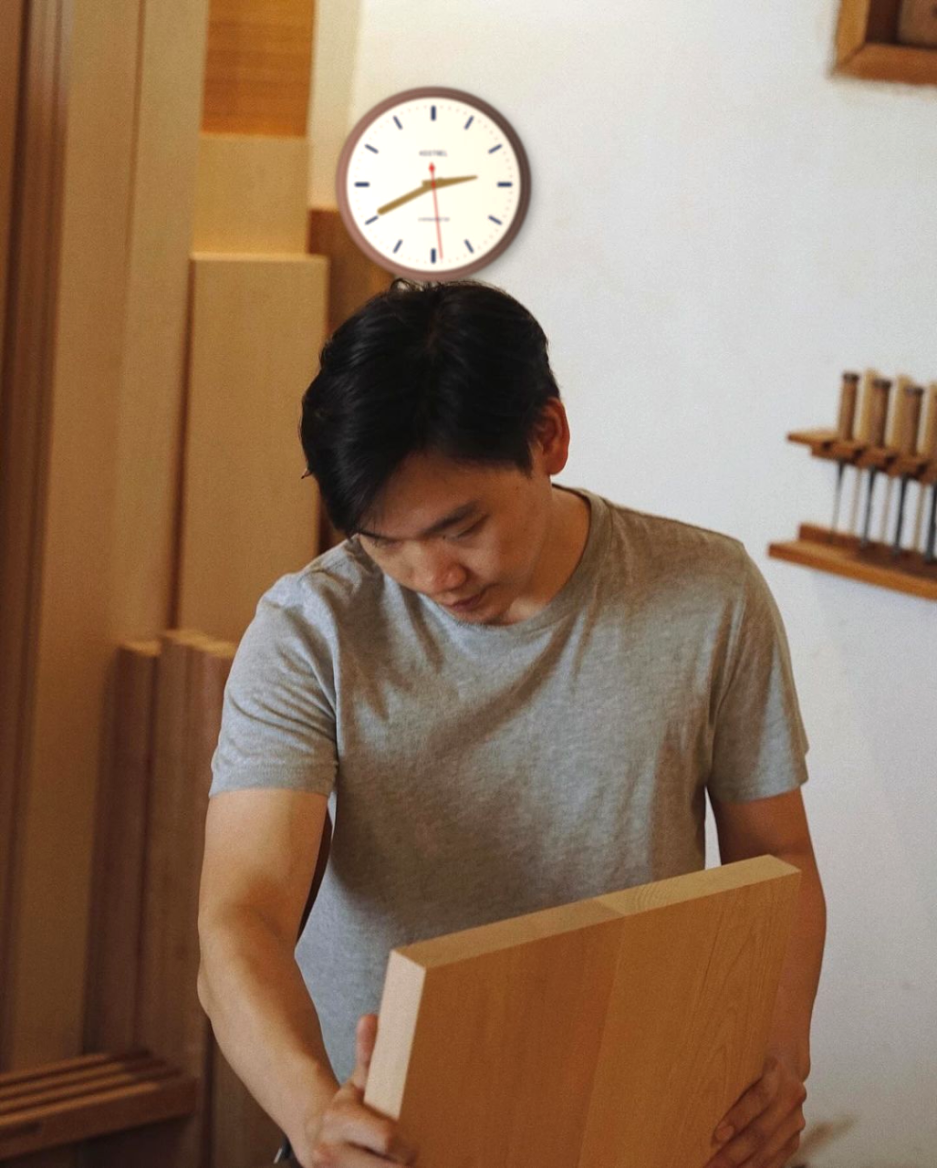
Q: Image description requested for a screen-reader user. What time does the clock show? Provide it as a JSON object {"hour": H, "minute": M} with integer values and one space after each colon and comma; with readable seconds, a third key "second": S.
{"hour": 2, "minute": 40, "second": 29}
